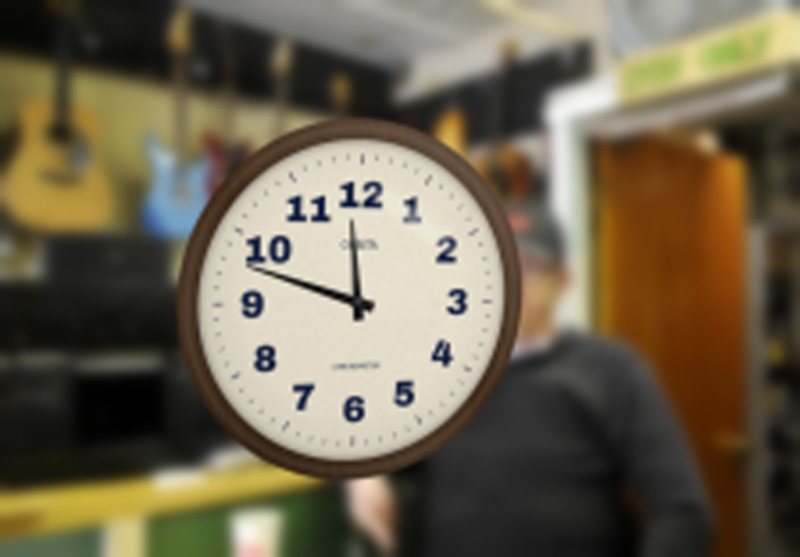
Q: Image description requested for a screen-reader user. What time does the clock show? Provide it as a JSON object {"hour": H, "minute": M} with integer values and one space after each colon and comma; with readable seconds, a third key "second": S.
{"hour": 11, "minute": 48}
